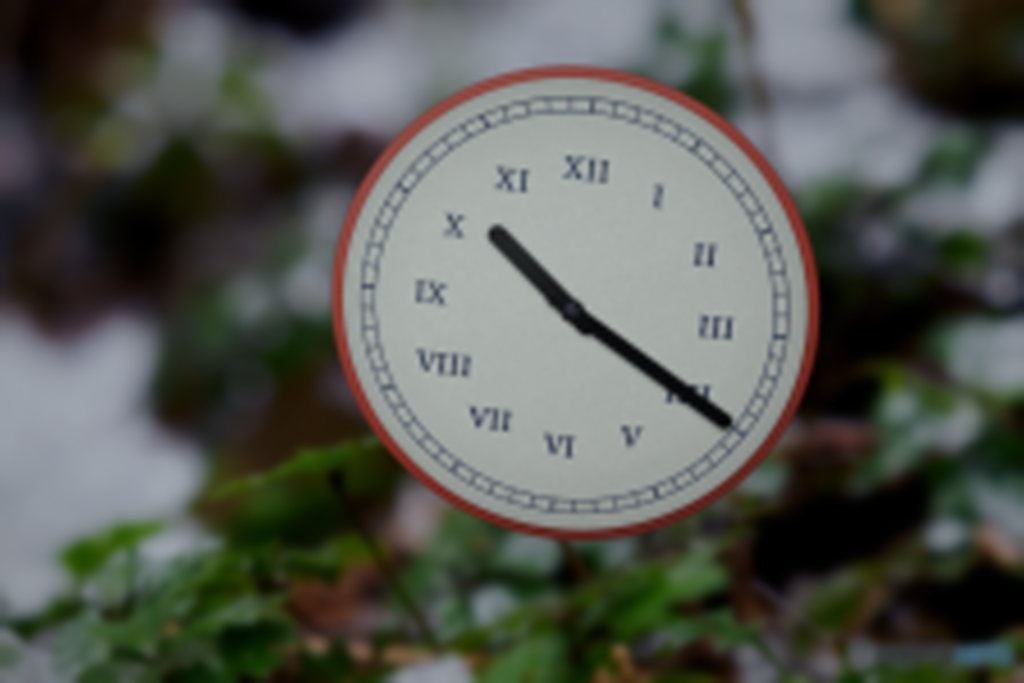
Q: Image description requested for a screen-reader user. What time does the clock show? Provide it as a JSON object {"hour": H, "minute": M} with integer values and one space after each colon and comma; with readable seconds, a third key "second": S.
{"hour": 10, "minute": 20}
